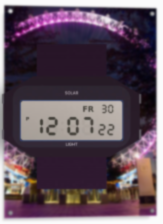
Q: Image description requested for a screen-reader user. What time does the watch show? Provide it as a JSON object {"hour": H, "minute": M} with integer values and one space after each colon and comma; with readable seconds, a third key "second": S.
{"hour": 12, "minute": 7, "second": 22}
